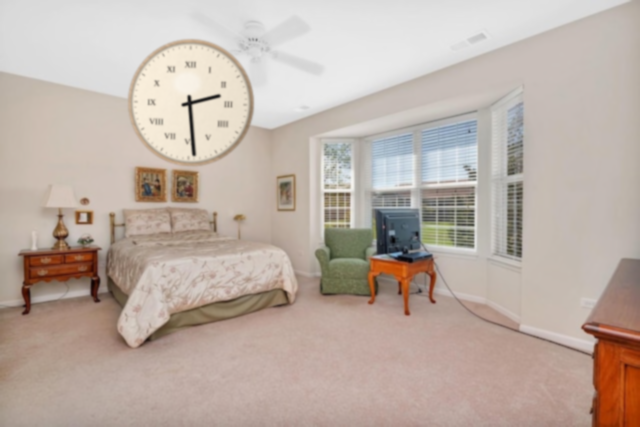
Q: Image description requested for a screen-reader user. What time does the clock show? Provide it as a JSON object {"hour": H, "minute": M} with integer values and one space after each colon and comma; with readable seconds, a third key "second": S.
{"hour": 2, "minute": 29}
